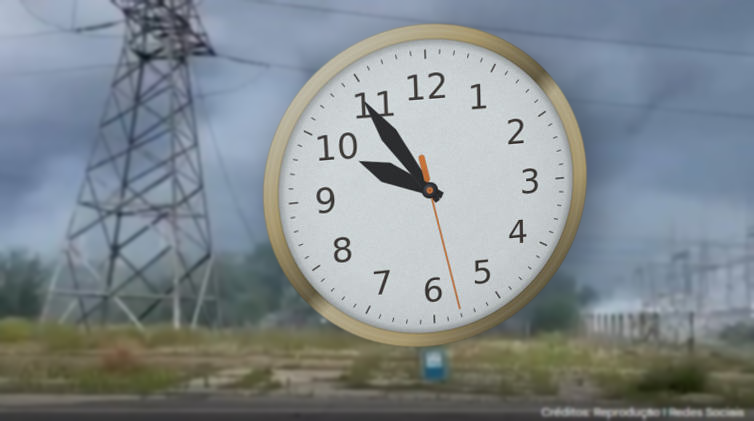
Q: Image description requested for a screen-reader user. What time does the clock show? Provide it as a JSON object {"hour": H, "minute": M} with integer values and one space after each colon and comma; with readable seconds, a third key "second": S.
{"hour": 9, "minute": 54, "second": 28}
